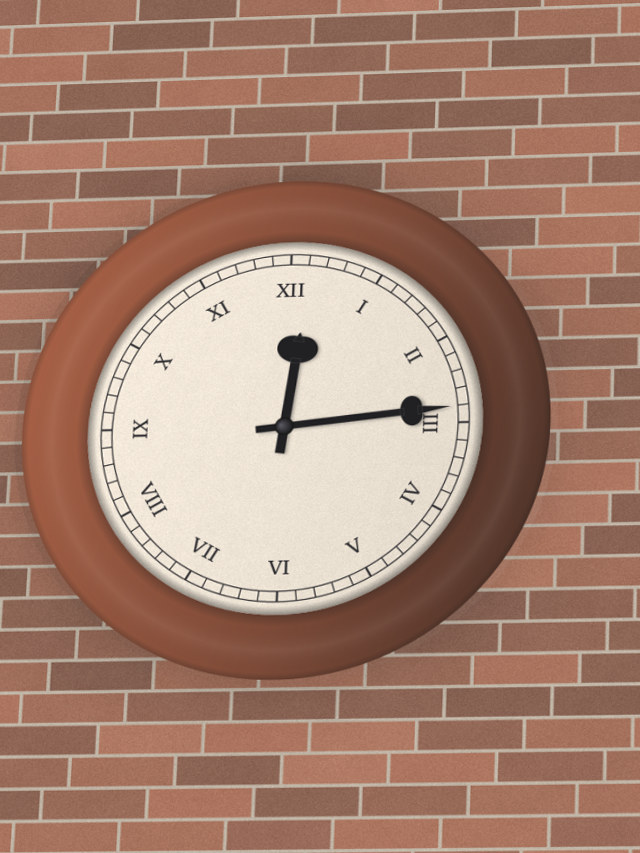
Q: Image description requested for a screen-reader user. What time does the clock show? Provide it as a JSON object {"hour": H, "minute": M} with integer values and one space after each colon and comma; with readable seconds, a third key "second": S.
{"hour": 12, "minute": 14}
